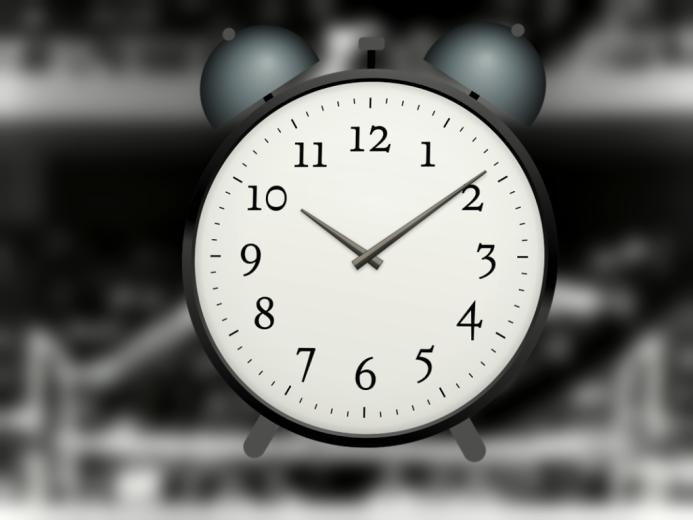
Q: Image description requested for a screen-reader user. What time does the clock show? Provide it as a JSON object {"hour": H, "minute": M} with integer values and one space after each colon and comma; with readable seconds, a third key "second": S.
{"hour": 10, "minute": 9}
